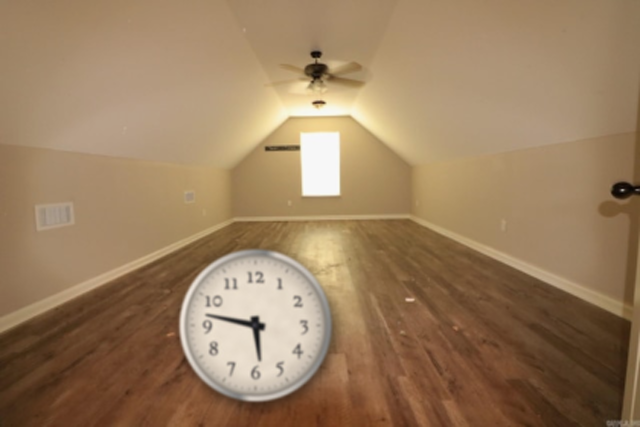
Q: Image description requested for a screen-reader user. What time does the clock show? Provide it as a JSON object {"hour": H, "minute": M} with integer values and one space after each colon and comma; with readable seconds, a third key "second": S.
{"hour": 5, "minute": 47}
